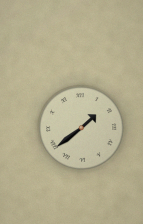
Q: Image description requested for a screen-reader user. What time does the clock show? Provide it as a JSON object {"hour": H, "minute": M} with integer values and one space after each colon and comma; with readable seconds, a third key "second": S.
{"hour": 1, "minute": 39}
